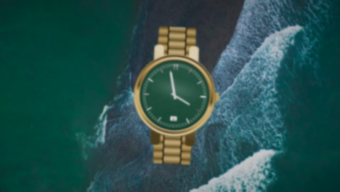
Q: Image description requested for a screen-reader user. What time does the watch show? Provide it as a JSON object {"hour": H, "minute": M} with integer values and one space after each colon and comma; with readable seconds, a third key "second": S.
{"hour": 3, "minute": 58}
